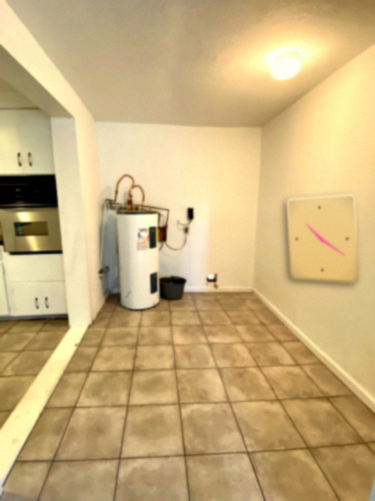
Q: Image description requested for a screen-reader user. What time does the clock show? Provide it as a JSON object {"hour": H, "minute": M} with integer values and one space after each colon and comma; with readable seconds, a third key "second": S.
{"hour": 10, "minute": 20}
